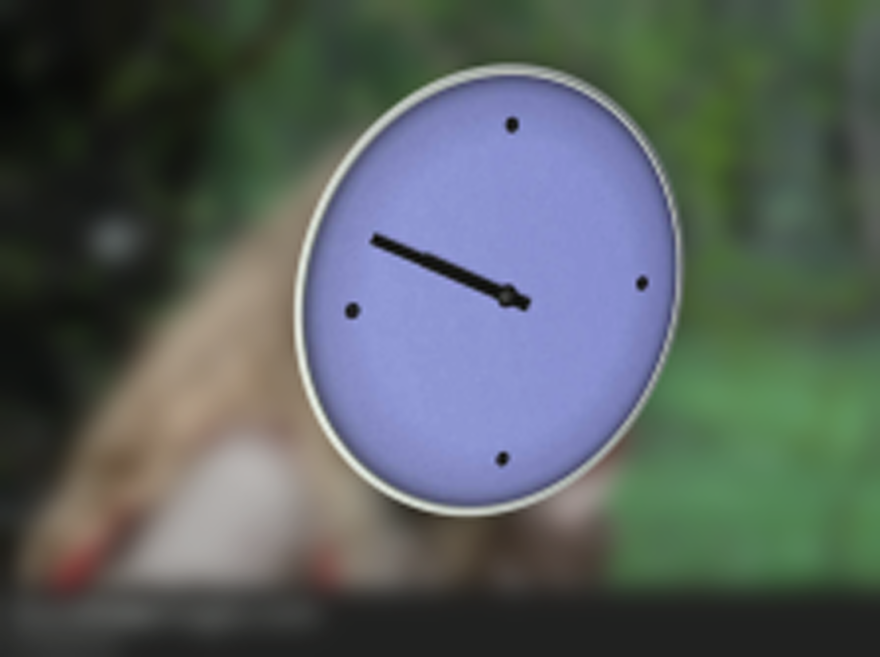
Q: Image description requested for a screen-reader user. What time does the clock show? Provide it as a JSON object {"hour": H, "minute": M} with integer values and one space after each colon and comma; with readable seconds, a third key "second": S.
{"hour": 9, "minute": 49}
